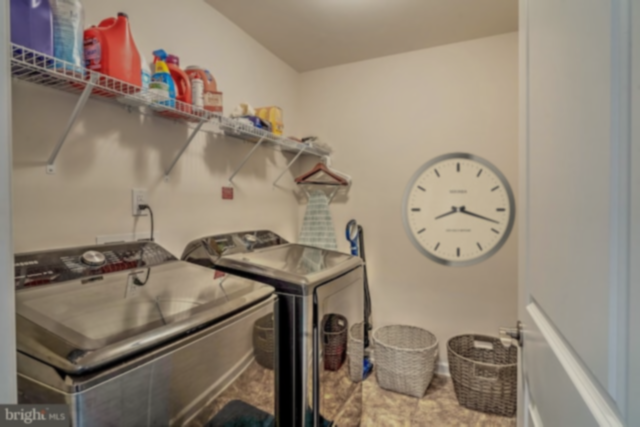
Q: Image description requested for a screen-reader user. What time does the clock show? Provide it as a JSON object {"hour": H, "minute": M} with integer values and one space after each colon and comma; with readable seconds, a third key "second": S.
{"hour": 8, "minute": 18}
